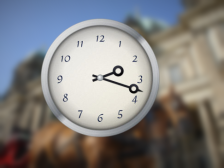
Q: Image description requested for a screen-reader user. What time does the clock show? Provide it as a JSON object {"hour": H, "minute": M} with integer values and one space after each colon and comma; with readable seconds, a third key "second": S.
{"hour": 2, "minute": 18}
